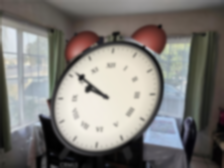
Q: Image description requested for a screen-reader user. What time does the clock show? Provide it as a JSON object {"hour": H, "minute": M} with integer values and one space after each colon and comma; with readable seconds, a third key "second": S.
{"hour": 9, "minute": 51}
